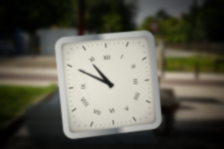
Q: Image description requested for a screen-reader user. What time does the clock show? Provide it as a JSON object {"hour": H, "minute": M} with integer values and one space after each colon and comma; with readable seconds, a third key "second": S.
{"hour": 10, "minute": 50}
